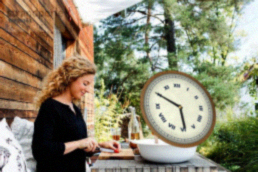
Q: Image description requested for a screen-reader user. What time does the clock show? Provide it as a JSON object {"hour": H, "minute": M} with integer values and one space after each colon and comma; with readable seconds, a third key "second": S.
{"hour": 5, "minute": 50}
